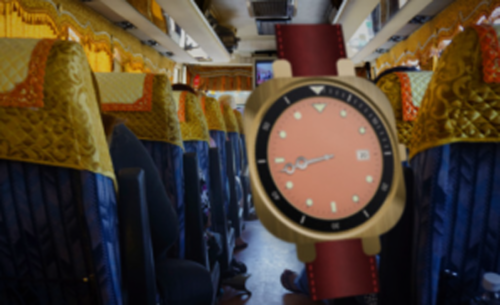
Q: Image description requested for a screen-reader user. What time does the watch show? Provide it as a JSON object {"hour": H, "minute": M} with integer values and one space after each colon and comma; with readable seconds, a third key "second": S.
{"hour": 8, "minute": 43}
